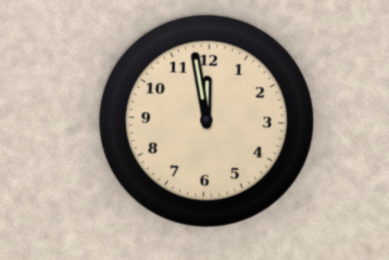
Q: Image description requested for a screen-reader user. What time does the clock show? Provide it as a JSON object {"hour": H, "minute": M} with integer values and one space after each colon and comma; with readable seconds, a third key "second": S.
{"hour": 11, "minute": 58}
